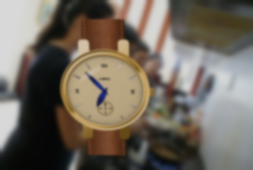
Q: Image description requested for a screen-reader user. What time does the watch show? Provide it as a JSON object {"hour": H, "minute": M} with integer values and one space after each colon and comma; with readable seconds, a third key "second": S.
{"hour": 6, "minute": 53}
